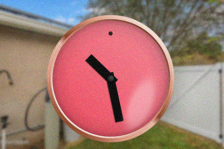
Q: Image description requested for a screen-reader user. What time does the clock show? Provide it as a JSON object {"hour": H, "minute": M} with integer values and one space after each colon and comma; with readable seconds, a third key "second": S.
{"hour": 10, "minute": 28}
